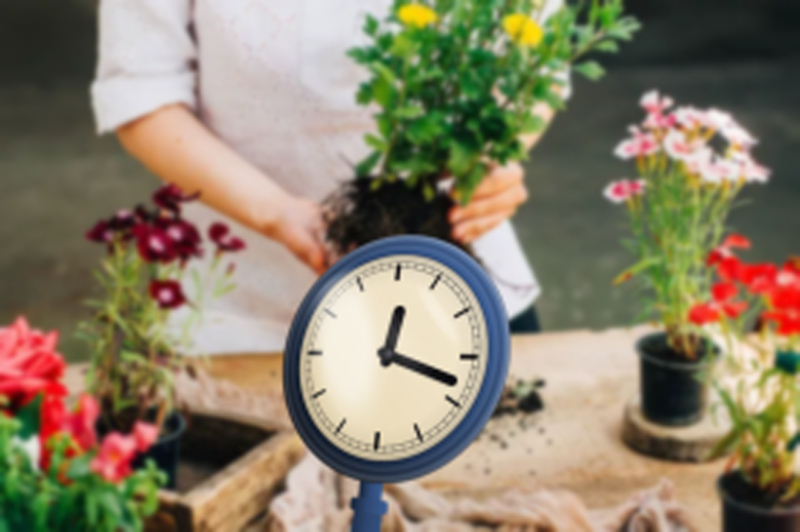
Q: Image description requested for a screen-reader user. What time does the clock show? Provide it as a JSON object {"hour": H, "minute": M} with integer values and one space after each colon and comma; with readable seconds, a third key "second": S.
{"hour": 12, "minute": 18}
